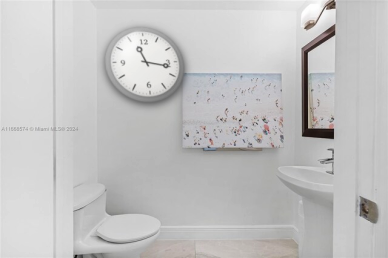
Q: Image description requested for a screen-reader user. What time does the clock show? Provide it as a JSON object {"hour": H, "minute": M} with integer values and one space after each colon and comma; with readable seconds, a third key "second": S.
{"hour": 11, "minute": 17}
